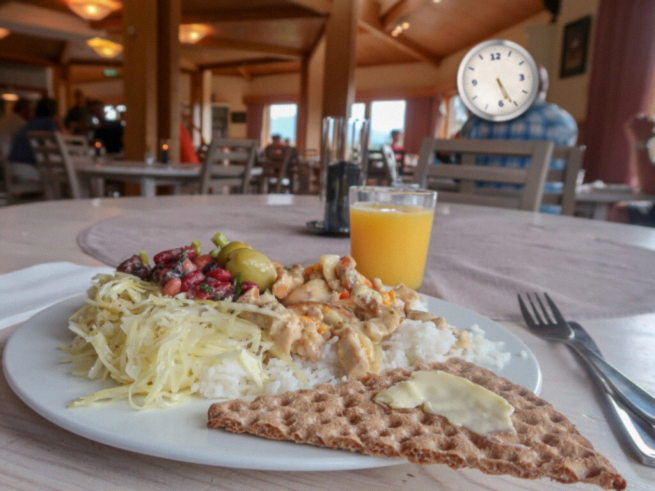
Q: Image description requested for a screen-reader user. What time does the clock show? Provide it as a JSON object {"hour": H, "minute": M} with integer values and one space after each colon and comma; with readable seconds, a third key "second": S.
{"hour": 5, "minute": 26}
